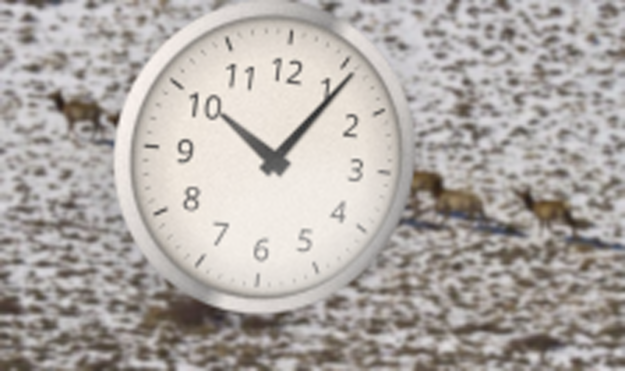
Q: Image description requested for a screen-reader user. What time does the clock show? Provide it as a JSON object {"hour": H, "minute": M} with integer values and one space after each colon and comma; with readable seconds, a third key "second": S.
{"hour": 10, "minute": 6}
